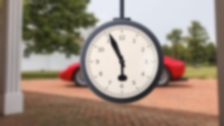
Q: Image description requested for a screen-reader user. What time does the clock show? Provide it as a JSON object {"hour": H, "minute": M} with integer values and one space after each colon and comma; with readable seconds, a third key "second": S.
{"hour": 5, "minute": 56}
